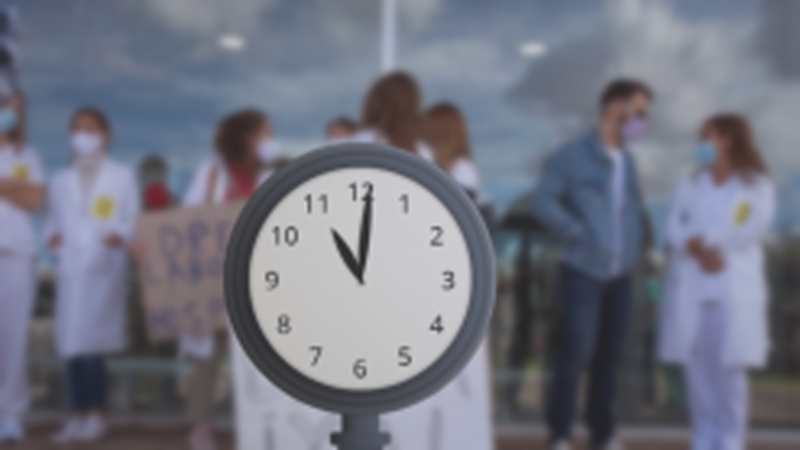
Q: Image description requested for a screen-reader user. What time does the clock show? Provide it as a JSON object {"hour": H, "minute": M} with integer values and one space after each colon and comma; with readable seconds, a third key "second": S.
{"hour": 11, "minute": 1}
